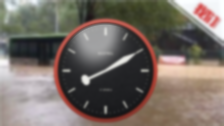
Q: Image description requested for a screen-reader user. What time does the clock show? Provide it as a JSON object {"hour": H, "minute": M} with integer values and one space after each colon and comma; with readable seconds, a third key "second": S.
{"hour": 8, "minute": 10}
